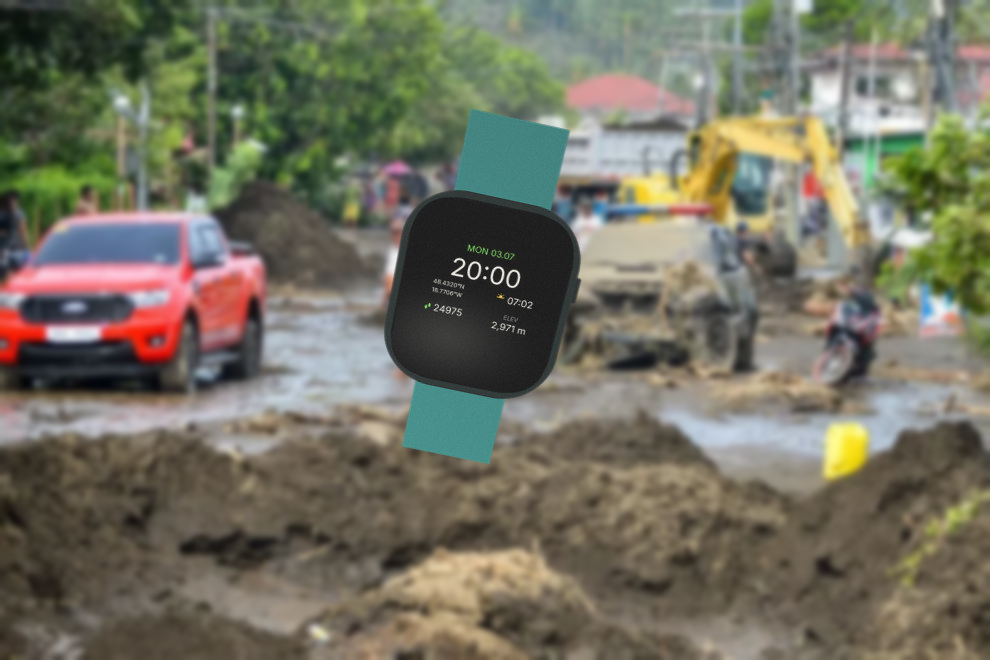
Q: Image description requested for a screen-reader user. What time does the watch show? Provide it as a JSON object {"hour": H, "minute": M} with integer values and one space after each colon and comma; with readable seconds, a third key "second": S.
{"hour": 20, "minute": 0}
